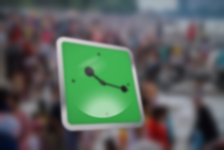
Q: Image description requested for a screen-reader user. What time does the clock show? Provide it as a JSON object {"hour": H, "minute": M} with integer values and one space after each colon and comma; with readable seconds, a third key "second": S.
{"hour": 10, "minute": 17}
